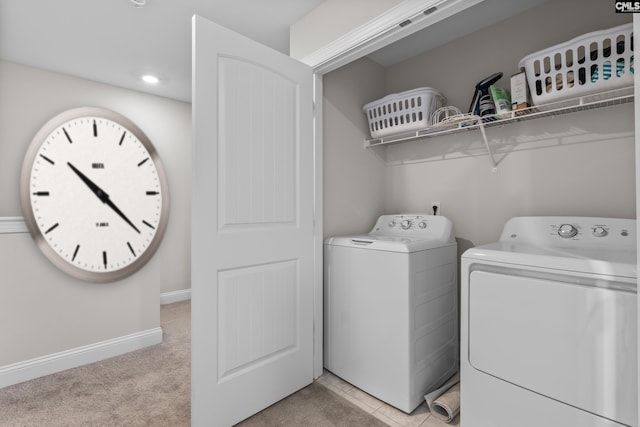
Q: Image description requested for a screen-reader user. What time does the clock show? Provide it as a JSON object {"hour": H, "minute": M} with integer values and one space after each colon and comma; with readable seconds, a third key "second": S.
{"hour": 10, "minute": 22}
